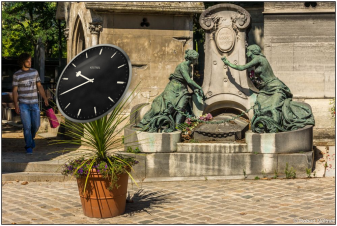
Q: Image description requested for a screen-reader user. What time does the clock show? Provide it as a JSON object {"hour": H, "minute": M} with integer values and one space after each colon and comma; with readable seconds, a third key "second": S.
{"hour": 9, "minute": 40}
